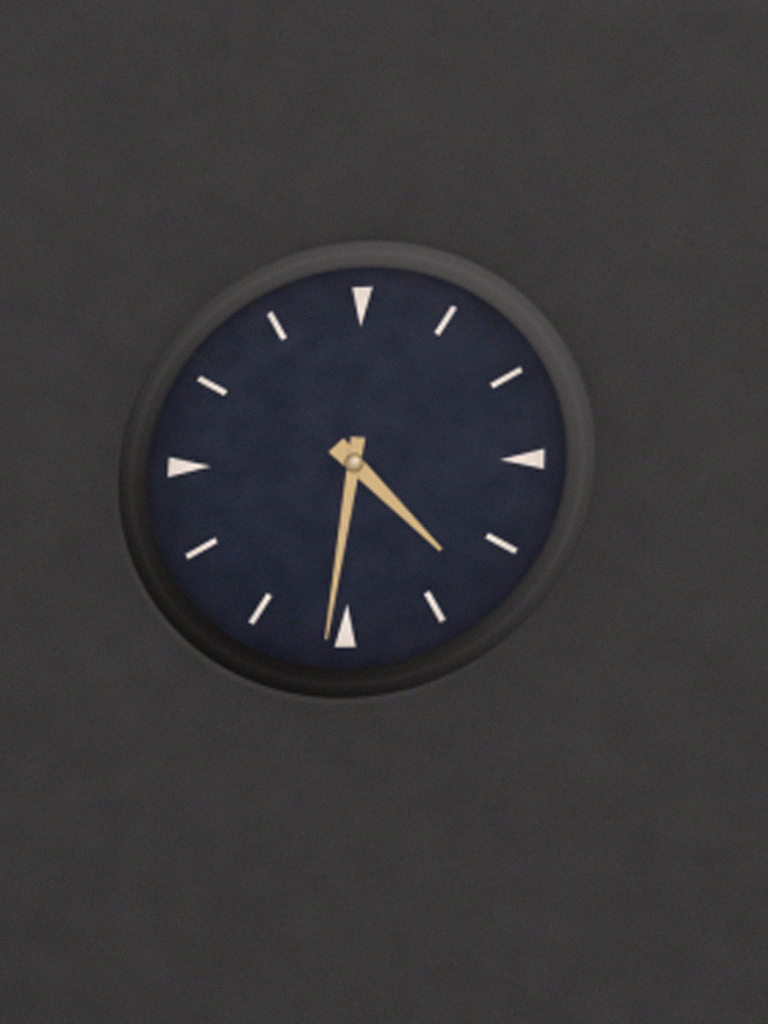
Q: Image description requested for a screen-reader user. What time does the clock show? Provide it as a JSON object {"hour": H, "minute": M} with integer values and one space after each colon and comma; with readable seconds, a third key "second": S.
{"hour": 4, "minute": 31}
